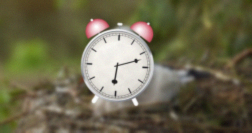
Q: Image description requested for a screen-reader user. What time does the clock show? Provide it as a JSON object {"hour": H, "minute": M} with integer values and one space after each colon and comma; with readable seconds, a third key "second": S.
{"hour": 6, "minute": 12}
